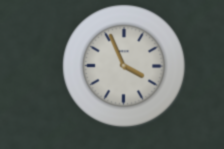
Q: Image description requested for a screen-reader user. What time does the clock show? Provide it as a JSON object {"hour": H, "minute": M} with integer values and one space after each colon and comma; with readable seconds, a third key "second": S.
{"hour": 3, "minute": 56}
